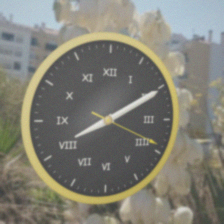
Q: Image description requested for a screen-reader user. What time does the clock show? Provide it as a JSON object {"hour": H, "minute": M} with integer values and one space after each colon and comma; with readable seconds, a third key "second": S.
{"hour": 8, "minute": 10, "second": 19}
